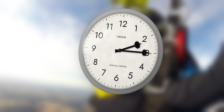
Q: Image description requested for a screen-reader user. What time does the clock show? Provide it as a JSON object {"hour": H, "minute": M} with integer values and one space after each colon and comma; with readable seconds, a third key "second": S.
{"hour": 2, "minute": 15}
